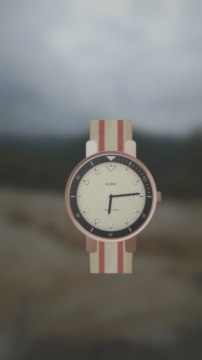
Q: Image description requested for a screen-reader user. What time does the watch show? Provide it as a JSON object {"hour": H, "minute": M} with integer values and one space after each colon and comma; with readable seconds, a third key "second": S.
{"hour": 6, "minute": 14}
